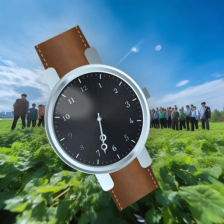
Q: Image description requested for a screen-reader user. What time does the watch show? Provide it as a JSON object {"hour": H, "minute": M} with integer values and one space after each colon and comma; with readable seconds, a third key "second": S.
{"hour": 6, "minute": 33}
